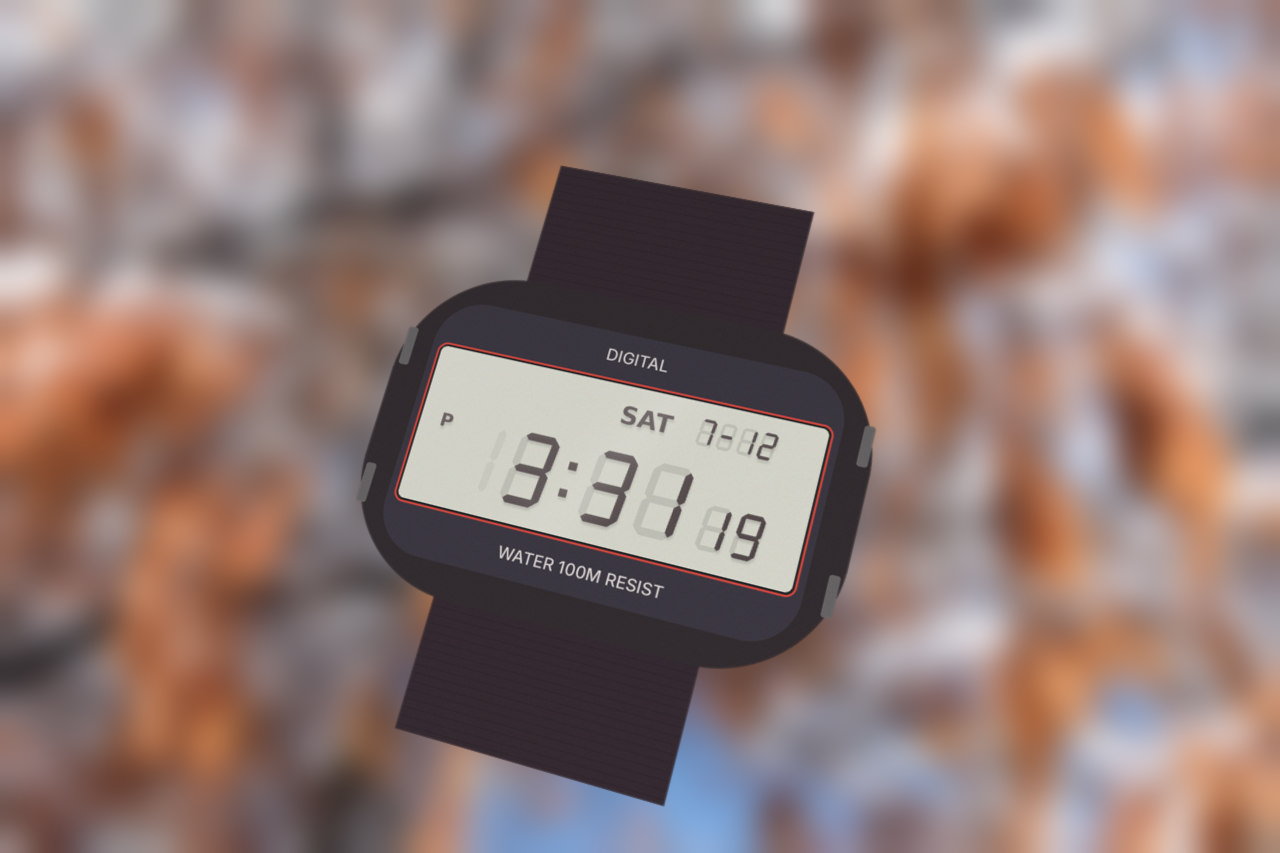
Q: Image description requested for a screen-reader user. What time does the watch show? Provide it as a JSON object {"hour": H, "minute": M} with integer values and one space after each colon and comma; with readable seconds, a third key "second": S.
{"hour": 3, "minute": 31, "second": 19}
